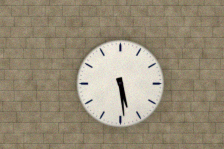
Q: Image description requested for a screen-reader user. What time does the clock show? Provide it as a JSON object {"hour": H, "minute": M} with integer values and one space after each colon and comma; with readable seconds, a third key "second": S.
{"hour": 5, "minute": 29}
